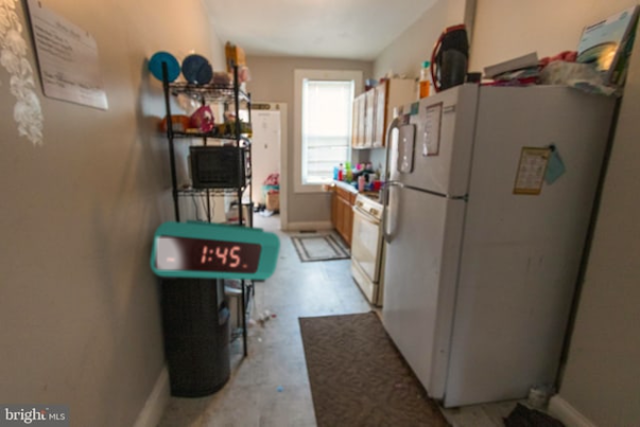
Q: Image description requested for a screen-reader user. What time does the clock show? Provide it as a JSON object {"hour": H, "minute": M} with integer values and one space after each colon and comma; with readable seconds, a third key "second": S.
{"hour": 1, "minute": 45}
